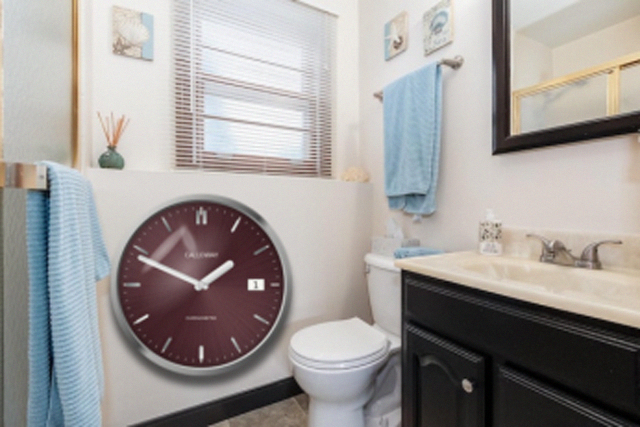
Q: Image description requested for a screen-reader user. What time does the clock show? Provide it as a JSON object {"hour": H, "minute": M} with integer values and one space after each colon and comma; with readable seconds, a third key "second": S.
{"hour": 1, "minute": 49}
